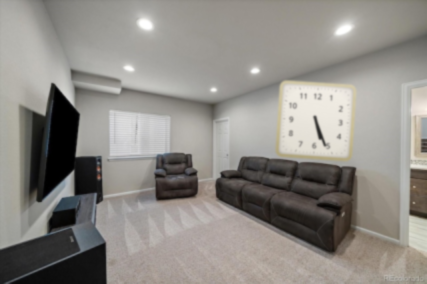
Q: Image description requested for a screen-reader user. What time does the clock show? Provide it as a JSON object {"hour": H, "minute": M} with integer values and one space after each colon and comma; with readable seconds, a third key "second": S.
{"hour": 5, "minute": 26}
